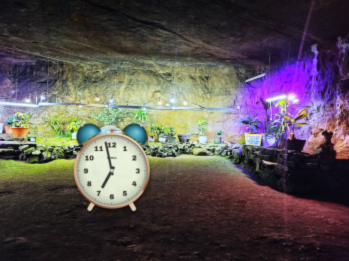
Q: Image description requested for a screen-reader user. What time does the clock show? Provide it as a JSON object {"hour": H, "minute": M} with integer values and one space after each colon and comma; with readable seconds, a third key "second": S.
{"hour": 6, "minute": 58}
